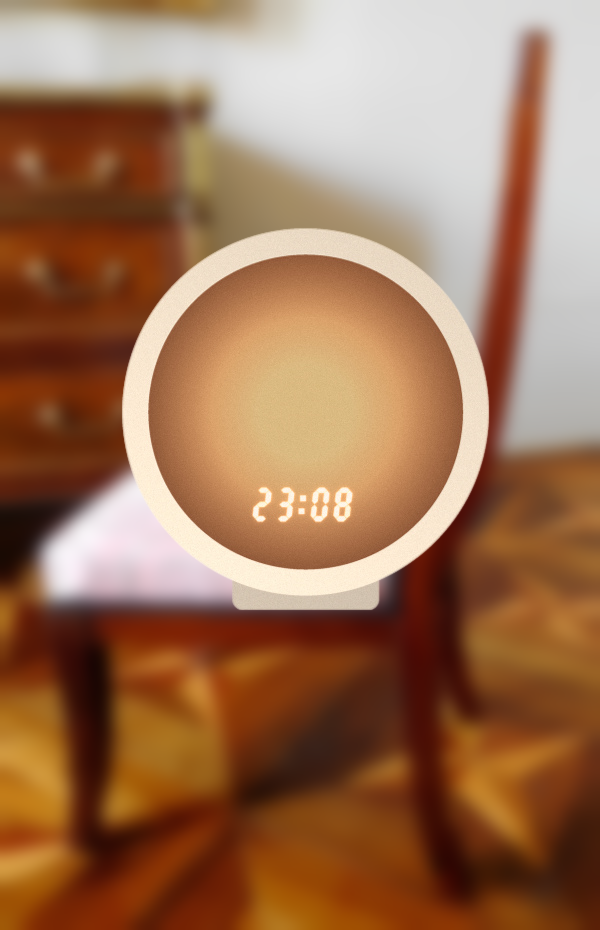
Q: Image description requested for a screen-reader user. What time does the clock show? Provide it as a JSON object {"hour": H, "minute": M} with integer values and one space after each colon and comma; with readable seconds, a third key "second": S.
{"hour": 23, "minute": 8}
